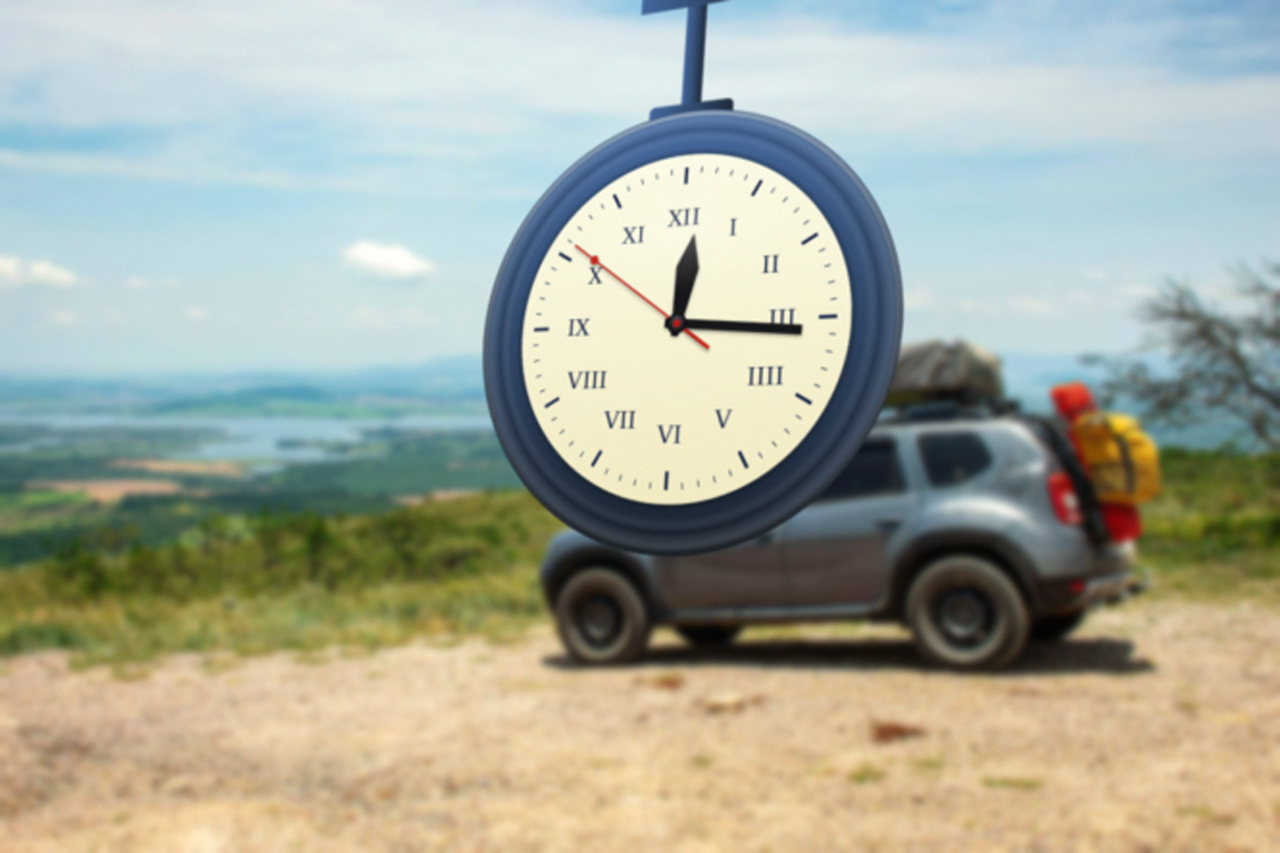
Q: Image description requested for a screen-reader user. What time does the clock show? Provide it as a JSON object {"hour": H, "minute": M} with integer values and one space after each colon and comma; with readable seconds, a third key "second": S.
{"hour": 12, "minute": 15, "second": 51}
